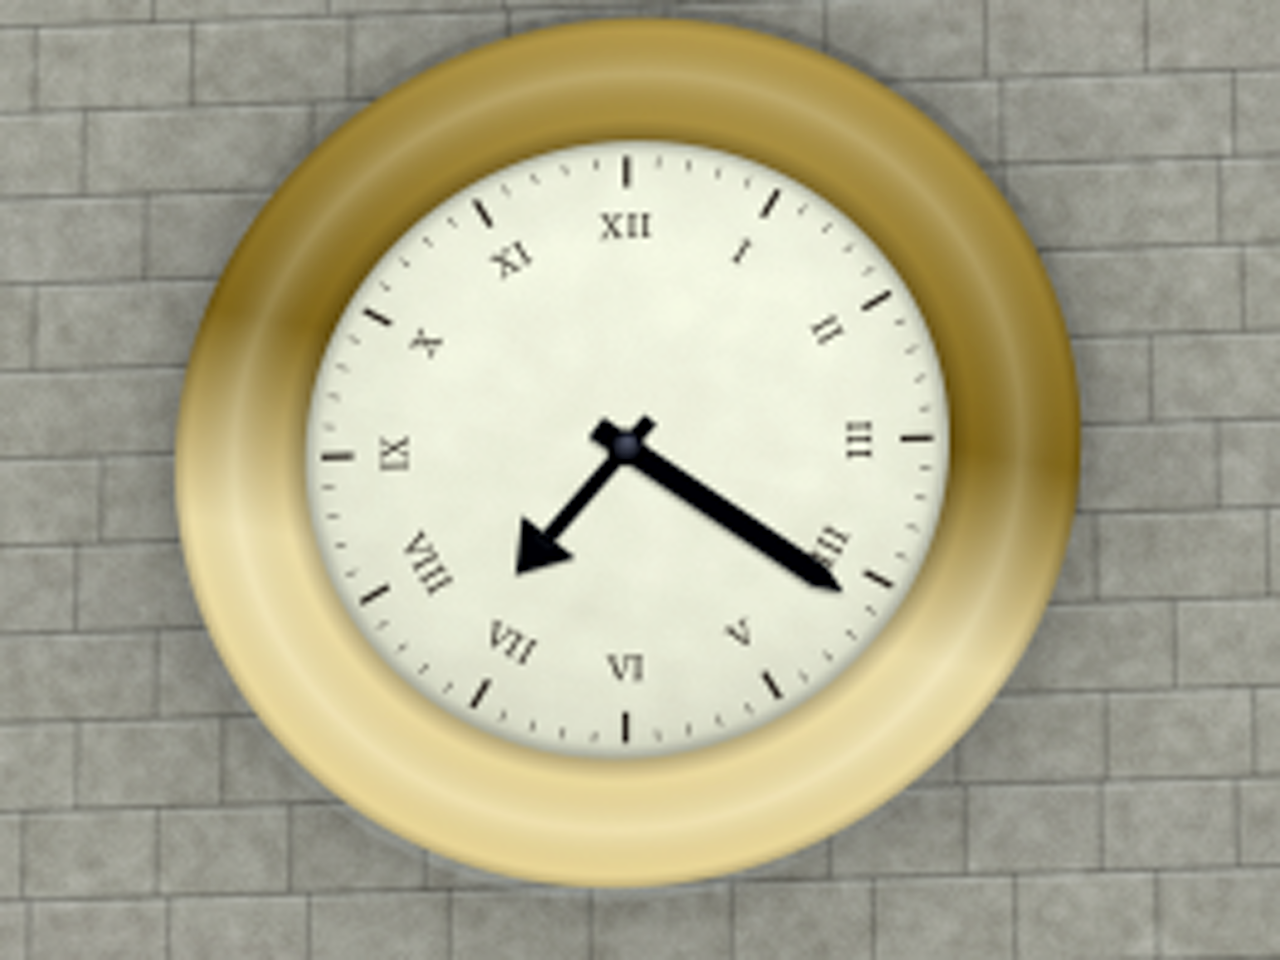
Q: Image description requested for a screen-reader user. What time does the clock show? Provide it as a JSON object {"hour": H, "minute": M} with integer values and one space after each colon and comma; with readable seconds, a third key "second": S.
{"hour": 7, "minute": 21}
